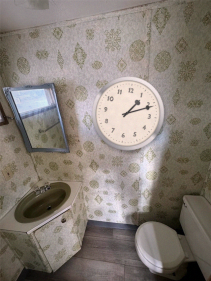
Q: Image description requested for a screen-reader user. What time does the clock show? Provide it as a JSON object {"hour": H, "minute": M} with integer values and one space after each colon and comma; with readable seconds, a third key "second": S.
{"hour": 1, "minute": 11}
